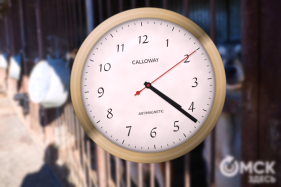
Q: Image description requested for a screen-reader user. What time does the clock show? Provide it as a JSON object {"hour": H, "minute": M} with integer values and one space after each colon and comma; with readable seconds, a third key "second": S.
{"hour": 4, "minute": 22, "second": 10}
